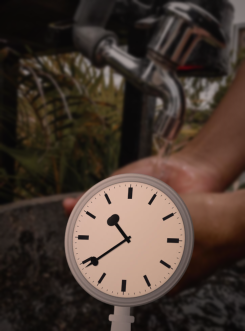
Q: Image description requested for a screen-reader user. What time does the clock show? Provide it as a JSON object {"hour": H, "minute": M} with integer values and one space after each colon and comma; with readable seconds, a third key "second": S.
{"hour": 10, "minute": 39}
